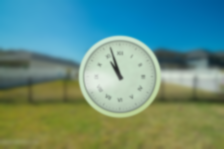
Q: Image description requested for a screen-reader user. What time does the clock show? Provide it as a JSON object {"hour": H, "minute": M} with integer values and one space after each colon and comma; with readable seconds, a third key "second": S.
{"hour": 10, "minute": 57}
